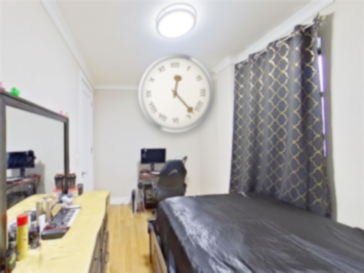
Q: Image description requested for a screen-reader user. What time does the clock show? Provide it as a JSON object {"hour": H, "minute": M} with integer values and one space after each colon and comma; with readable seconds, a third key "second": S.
{"hour": 12, "minute": 23}
